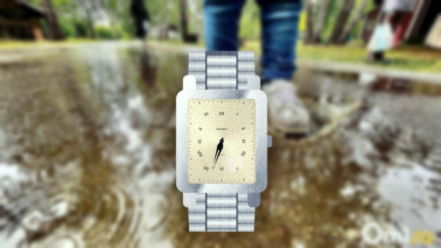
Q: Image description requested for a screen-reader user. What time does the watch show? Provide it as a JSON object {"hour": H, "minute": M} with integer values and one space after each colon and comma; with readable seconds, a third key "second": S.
{"hour": 6, "minute": 33}
